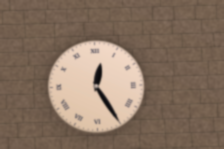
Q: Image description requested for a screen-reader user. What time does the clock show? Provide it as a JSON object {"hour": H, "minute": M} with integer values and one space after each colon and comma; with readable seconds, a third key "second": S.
{"hour": 12, "minute": 25}
